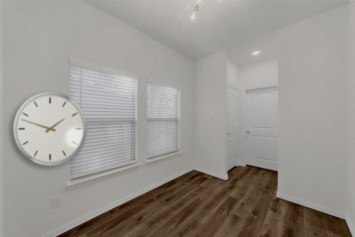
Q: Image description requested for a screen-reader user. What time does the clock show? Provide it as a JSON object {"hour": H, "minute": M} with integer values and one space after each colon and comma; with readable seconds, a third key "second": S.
{"hour": 1, "minute": 48}
